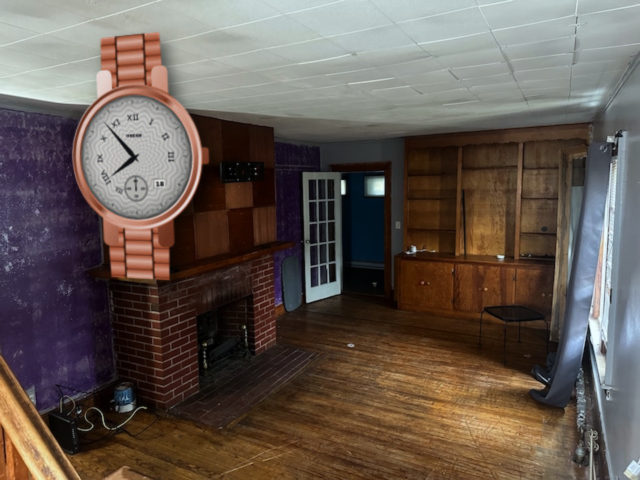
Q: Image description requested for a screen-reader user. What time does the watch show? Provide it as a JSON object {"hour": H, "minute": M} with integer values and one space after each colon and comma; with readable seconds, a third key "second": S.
{"hour": 7, "minute": 53}
